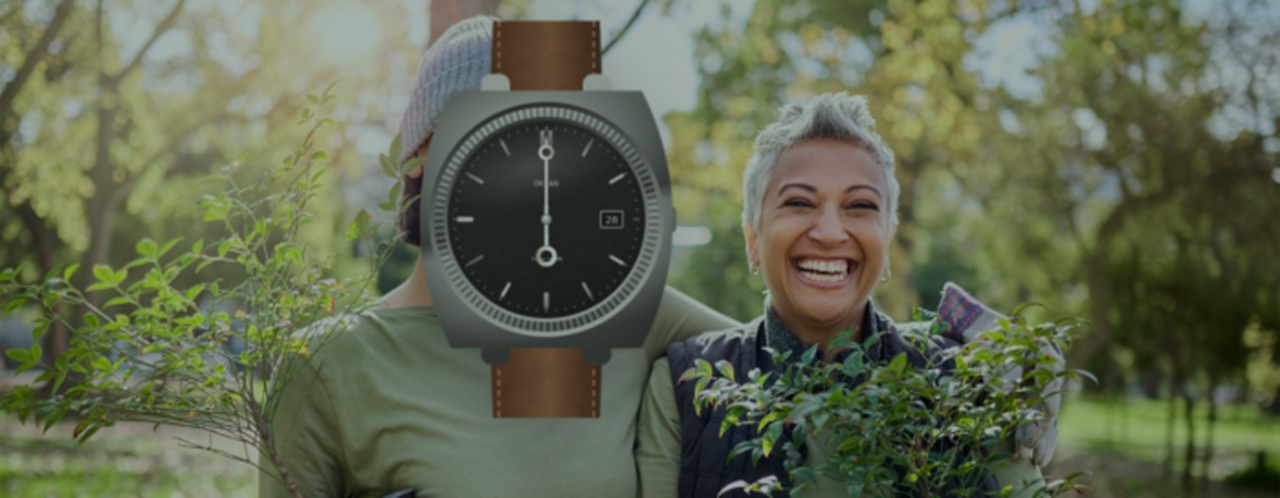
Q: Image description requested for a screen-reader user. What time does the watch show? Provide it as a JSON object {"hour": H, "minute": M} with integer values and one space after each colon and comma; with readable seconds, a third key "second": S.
{"hour": 6, "minute": 0}
